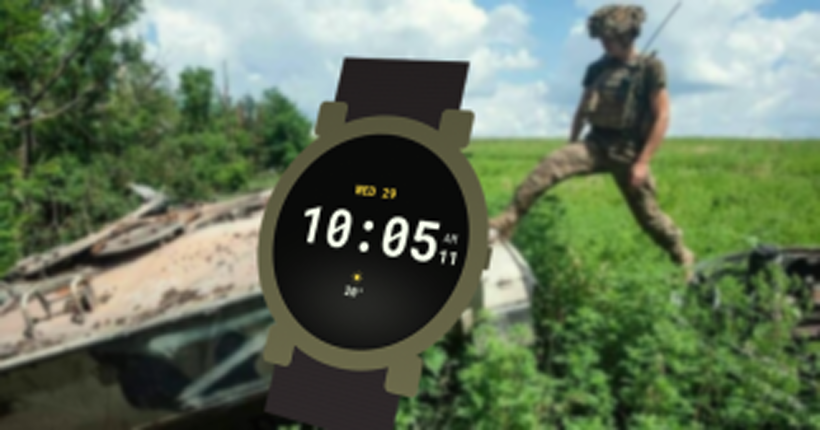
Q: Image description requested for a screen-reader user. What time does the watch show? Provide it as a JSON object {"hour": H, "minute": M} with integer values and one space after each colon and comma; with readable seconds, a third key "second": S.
{"hour": 10, "minute": 5}
